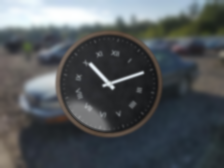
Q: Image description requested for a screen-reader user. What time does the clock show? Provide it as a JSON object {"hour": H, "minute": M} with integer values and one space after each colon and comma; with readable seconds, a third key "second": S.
{"hour": 10, "minute": 10}
